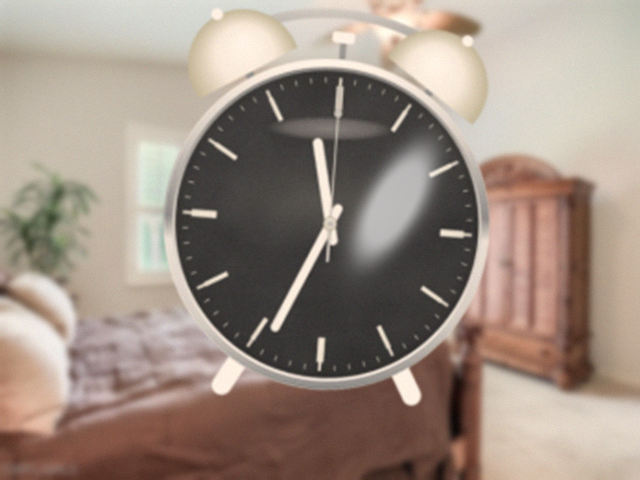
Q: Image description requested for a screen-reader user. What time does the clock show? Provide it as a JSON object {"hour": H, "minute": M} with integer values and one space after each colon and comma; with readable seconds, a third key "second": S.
{"hour": 11, "minute": 34, "second": 0}
